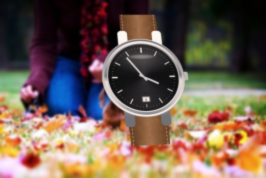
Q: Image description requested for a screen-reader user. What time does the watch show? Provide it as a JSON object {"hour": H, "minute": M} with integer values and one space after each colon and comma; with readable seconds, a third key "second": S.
{"hour": 3, "minute": 54}
